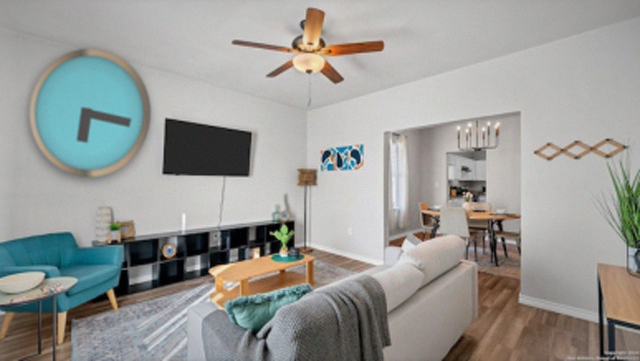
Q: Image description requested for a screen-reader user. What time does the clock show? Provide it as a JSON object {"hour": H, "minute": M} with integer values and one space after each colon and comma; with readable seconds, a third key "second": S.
{"hour": 6, "minute": 17}
